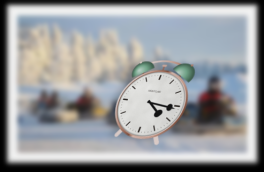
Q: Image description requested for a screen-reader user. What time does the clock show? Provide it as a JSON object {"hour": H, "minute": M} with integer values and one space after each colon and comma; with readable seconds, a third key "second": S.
{"hour": 4, "minute": 16}
